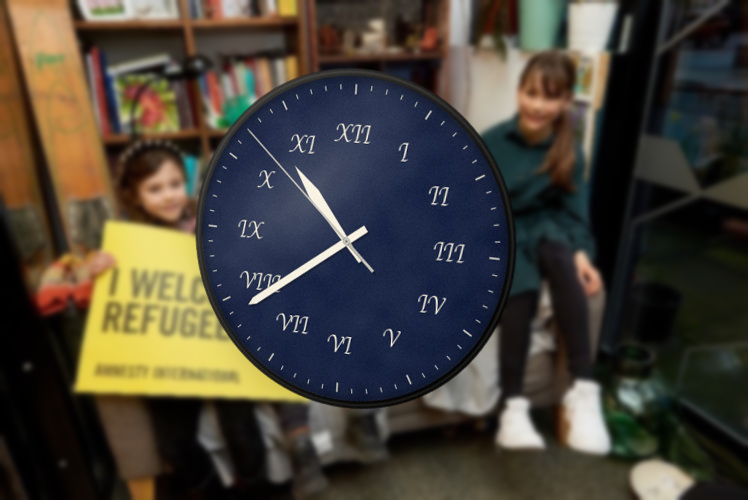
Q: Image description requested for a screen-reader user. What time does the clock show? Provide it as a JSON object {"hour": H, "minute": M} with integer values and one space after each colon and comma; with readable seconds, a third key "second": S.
{"hour": 10, "minute": 38, "second": 52}
